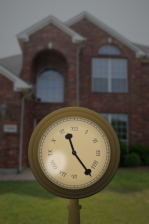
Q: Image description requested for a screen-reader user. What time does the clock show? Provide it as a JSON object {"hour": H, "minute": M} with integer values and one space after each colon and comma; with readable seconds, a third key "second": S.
{"hour": 11, "minute": 24}
